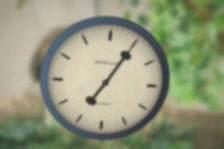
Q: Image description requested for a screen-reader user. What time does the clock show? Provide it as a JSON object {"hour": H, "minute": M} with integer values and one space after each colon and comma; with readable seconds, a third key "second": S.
{"hour": 7, "minute": 5}
